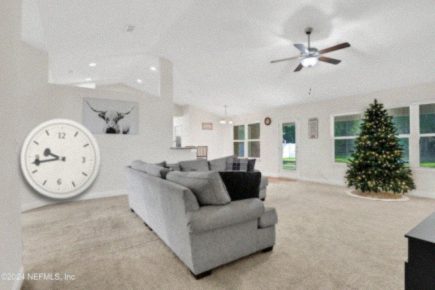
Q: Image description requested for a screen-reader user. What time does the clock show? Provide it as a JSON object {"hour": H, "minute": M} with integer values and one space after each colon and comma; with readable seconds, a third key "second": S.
{"hour": 9, "minute": 43}
